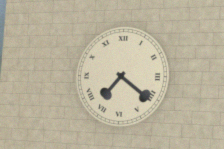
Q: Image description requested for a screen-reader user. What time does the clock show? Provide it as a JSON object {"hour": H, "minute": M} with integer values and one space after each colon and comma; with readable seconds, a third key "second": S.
{"hour": 7, "minute": 21}
